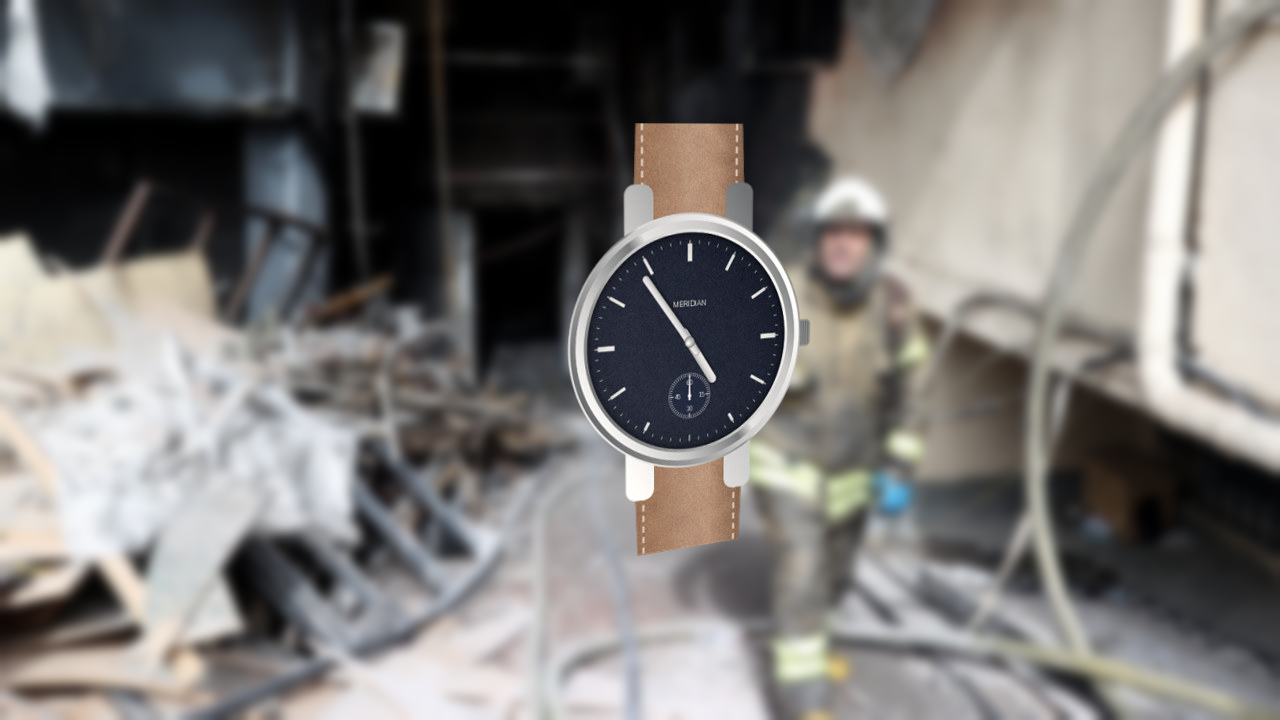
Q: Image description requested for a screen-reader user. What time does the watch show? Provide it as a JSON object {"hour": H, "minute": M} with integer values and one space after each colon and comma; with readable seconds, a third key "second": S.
{"hour": 4, "minute": 54}
